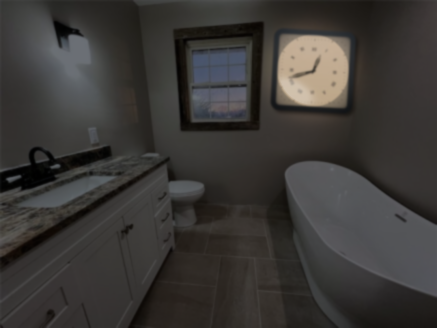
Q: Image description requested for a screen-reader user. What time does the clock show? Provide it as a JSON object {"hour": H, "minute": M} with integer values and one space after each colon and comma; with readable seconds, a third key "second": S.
{"hour": 12, "minute": 42}
